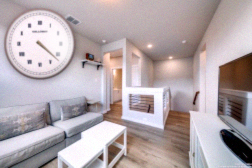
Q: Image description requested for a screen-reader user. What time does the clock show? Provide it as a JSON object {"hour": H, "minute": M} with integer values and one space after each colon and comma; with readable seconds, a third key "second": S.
{"hour": 4, "minute": 22}
